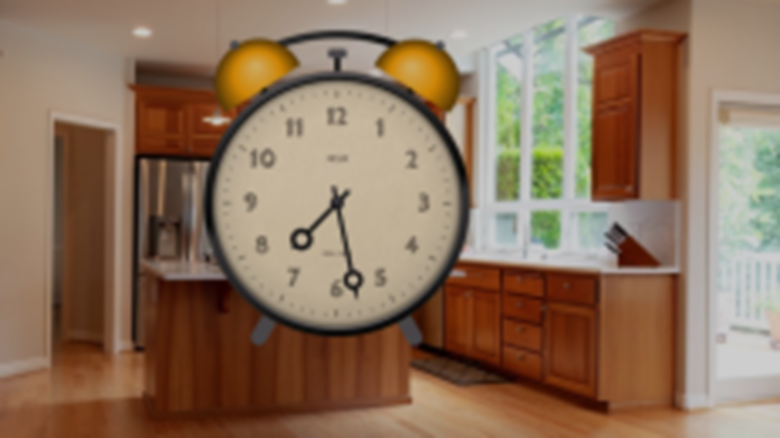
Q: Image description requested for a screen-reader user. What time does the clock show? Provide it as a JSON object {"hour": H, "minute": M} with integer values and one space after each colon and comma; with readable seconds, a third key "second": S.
{"hour": 7, "minute": 28}
